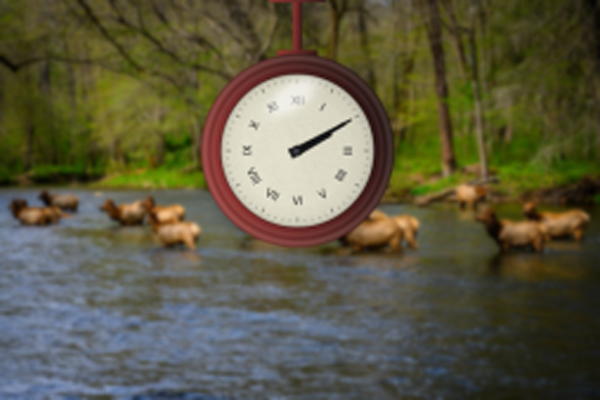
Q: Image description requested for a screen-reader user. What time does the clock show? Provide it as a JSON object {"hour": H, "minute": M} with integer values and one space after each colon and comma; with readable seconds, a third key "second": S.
{"hour": 2, "minute": 10}
